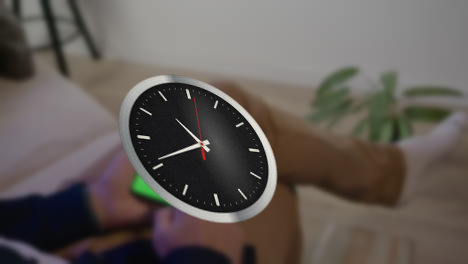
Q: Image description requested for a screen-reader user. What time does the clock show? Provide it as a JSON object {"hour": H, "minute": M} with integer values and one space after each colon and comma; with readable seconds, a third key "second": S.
{"hour": 10, "minute": 41, "second": 1}
